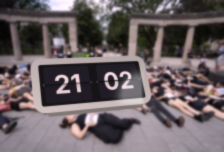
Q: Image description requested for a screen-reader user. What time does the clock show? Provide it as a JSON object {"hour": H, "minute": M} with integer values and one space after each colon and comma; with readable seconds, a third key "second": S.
{"hour": 21, "minute": 2}
